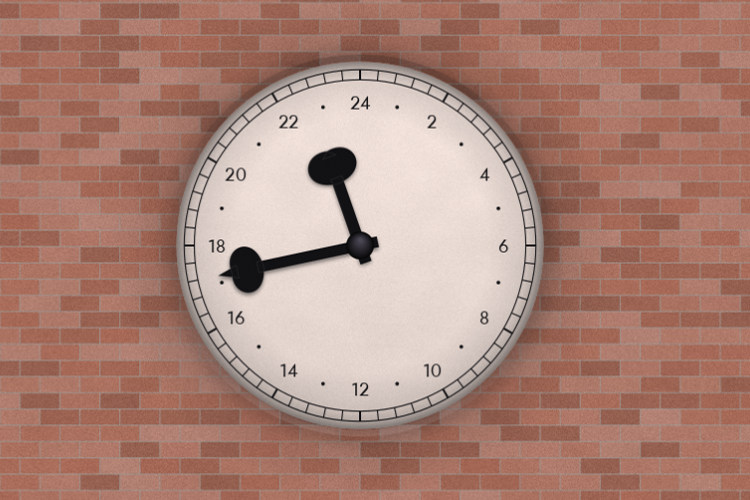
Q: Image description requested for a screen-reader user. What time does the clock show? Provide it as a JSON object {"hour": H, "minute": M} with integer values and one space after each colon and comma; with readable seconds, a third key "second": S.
{"hour": 22, "minute": 43}
